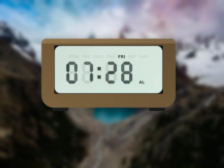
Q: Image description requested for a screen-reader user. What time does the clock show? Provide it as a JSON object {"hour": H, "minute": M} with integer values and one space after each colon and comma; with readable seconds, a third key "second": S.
{"hour": 7, "minute": 28}
